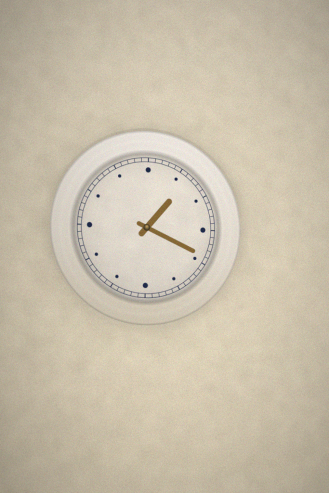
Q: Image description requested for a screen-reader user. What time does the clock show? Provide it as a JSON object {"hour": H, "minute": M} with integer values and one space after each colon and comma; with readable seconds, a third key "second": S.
{"hour": 1, "minute": 19}
